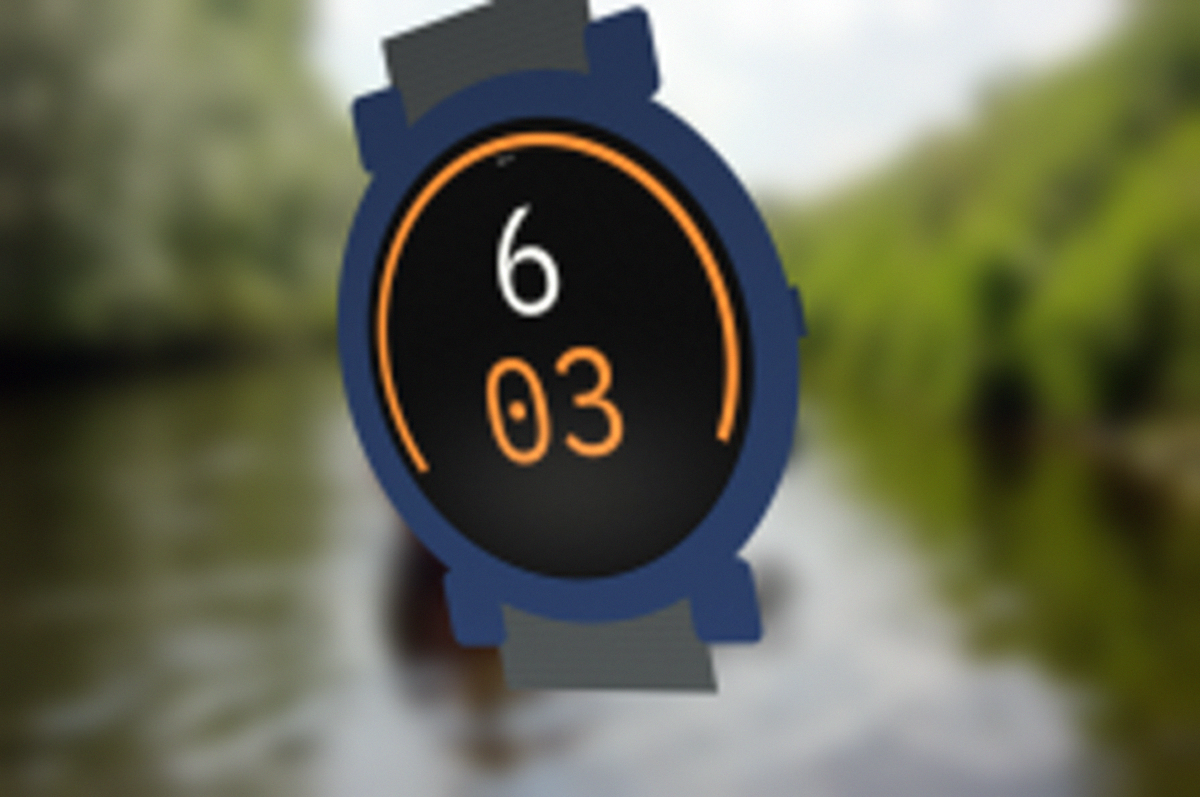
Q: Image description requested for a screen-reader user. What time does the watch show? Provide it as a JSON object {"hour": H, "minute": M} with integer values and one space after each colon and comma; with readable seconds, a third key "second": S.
{"hour": 6, "minute": 3}
